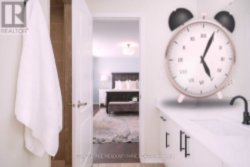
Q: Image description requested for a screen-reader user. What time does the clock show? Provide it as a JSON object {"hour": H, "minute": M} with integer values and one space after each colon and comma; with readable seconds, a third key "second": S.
{"hour": 5, "minute": 4}
